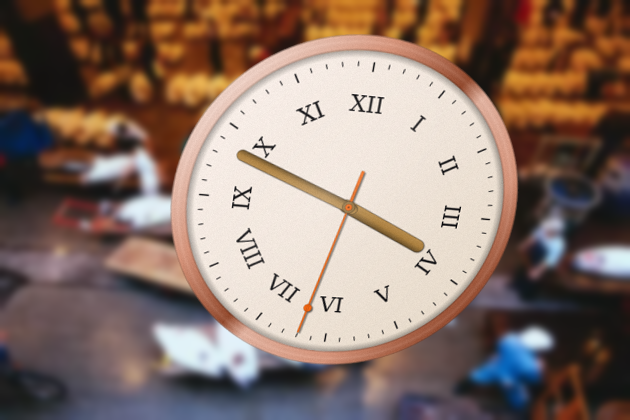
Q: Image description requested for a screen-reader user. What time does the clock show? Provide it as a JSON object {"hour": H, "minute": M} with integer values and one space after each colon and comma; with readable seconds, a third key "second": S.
{"hour": 3, "minute": 48, "second": 32}
